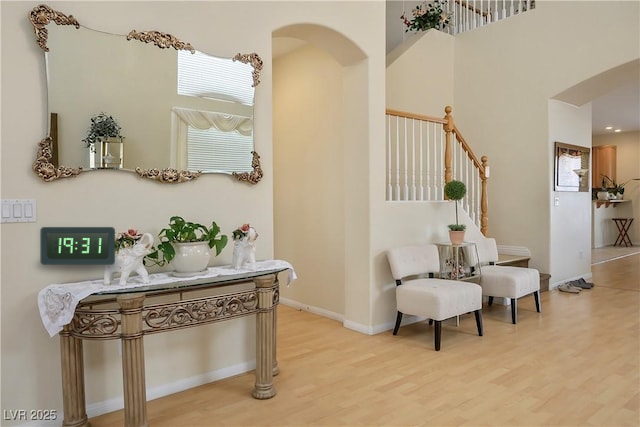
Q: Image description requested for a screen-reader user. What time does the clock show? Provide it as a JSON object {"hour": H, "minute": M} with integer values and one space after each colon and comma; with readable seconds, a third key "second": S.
{"hour": 19, "minute": 31}
